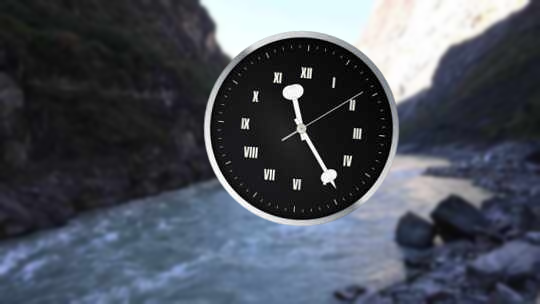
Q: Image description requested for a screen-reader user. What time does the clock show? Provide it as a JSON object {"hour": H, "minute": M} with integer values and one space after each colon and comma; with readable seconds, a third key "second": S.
{"hour": 11, "minute": 24, "second": 9}
